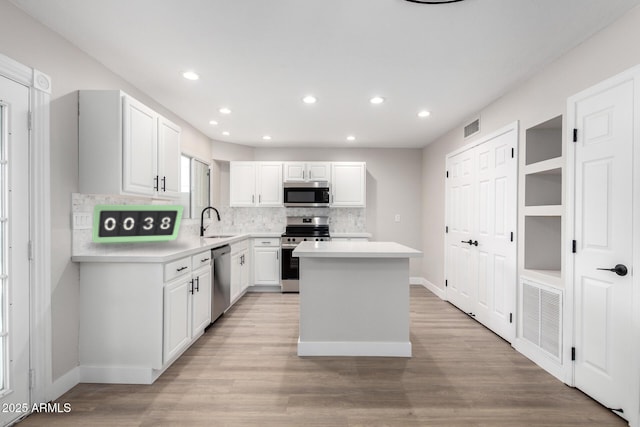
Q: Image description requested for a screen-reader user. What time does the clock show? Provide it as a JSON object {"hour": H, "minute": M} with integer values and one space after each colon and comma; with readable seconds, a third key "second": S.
{"hour": 0, "minute": 38}
